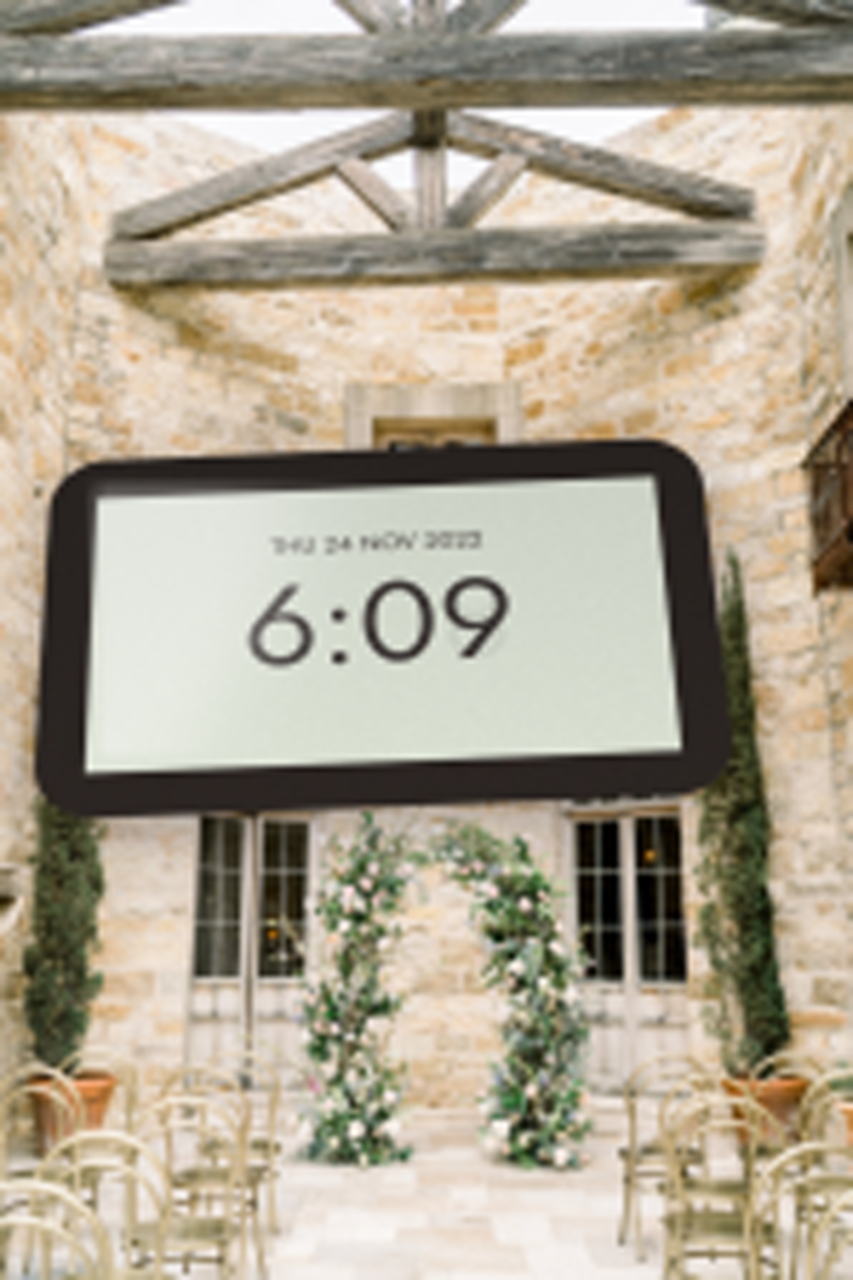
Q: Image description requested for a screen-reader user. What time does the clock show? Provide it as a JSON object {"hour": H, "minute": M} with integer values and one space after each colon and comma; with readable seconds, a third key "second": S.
{"hour": 6, "minute": 9}
